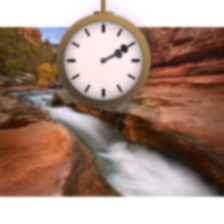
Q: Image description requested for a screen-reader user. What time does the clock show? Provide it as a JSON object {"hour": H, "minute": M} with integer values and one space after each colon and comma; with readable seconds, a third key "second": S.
{"hour": 2, "minute": 10}
